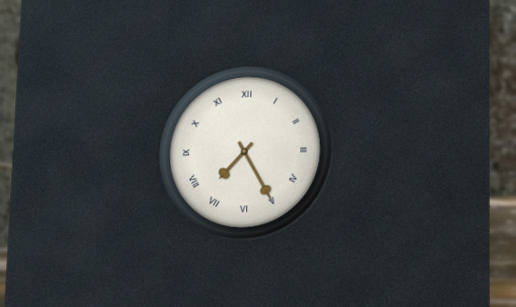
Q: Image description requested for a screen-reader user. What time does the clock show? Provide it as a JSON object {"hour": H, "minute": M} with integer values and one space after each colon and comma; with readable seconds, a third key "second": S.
{"hour": 7, "minute": 25}
